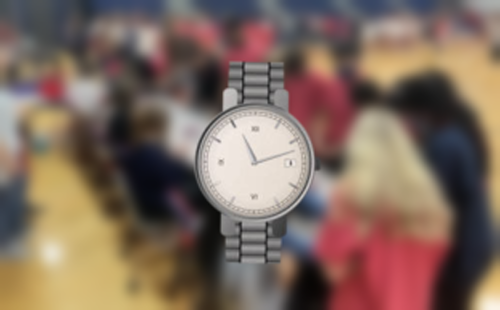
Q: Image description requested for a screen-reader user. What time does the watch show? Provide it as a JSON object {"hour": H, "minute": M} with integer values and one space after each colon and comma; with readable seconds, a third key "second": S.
{"hour": 11, "minute": 12}
